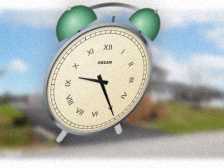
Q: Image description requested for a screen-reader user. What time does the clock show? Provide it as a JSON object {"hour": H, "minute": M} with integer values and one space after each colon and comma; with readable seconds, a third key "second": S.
{"hour": 9, "minute": 25}
